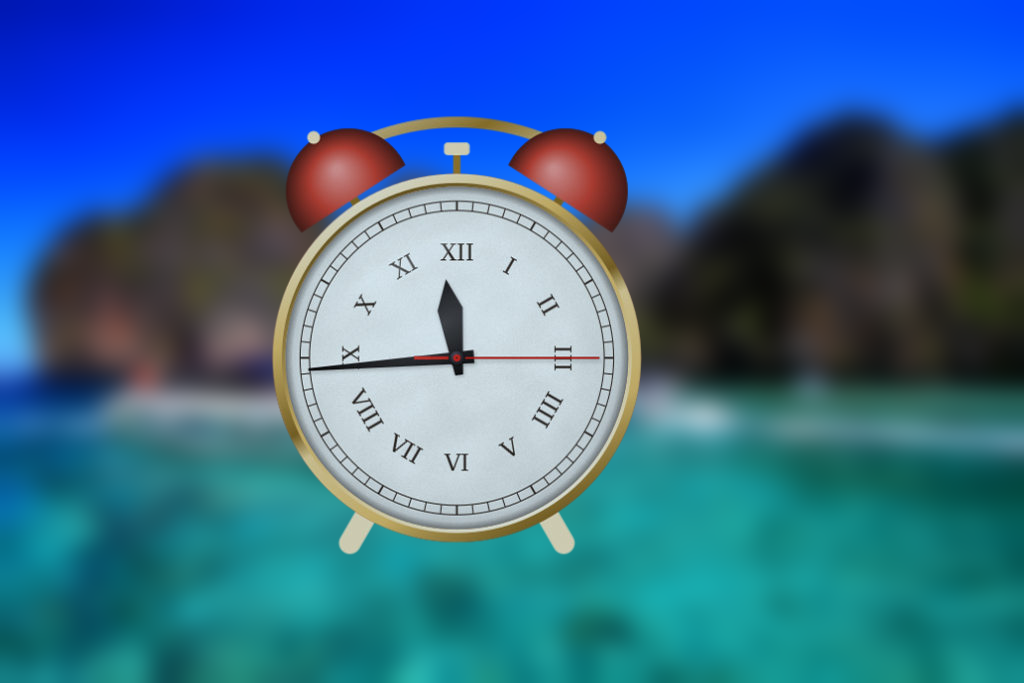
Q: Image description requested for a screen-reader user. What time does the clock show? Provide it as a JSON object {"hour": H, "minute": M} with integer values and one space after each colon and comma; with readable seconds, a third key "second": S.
{"hour": 11, "minute": 44, "second": 15}
